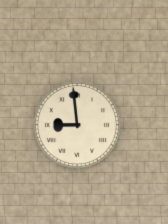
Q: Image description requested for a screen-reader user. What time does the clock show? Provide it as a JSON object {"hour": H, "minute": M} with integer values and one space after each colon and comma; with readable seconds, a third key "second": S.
{"hour": 8, "minute": 59}
